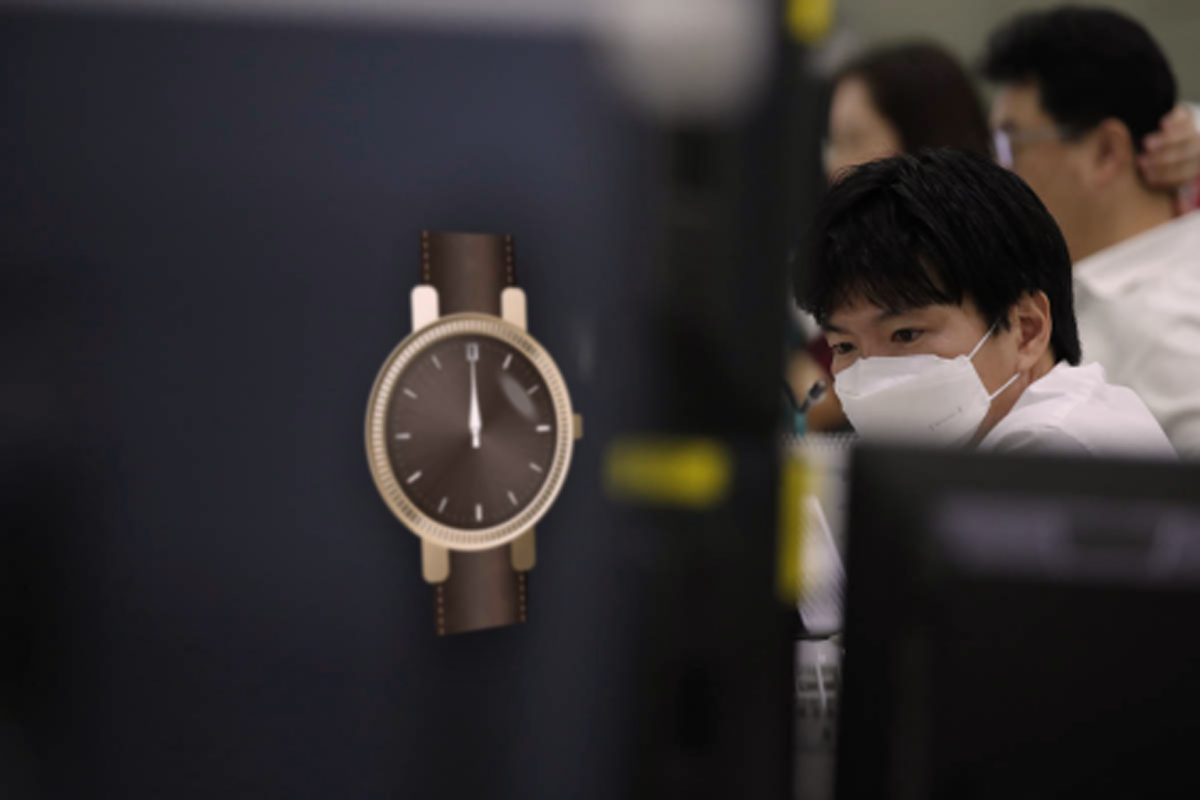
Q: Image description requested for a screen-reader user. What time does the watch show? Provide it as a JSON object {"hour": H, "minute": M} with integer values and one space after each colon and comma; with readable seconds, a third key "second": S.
{"hour": 12, "minute": 0}
